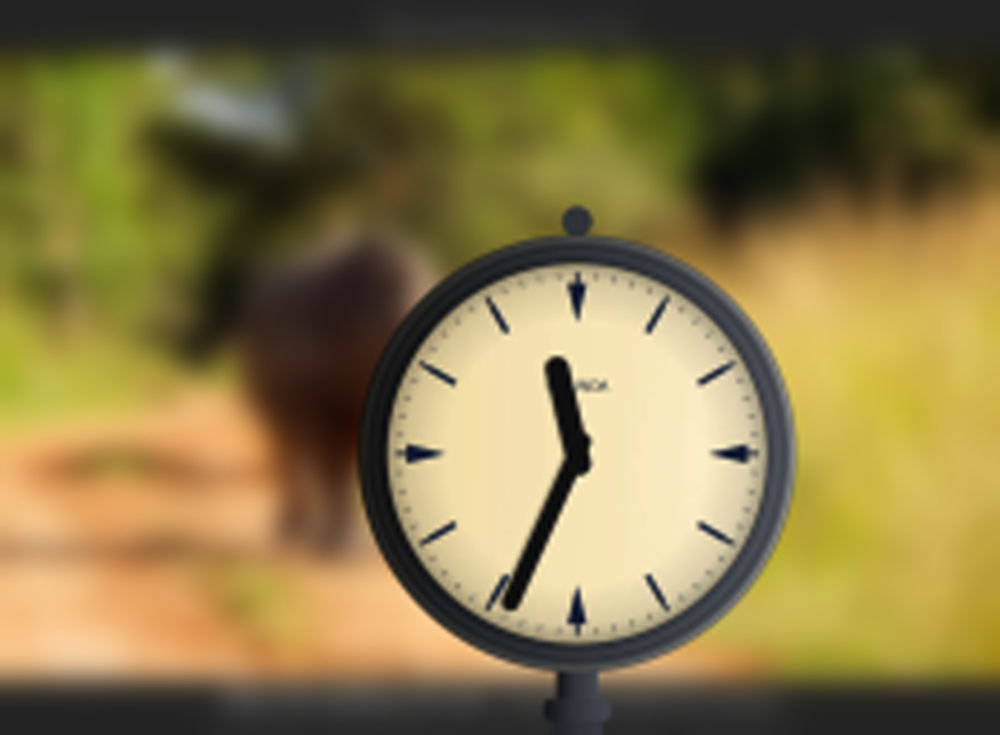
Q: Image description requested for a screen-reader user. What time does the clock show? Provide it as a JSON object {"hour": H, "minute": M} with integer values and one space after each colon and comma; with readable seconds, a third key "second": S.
{"hour": 11, "minute": 34}
